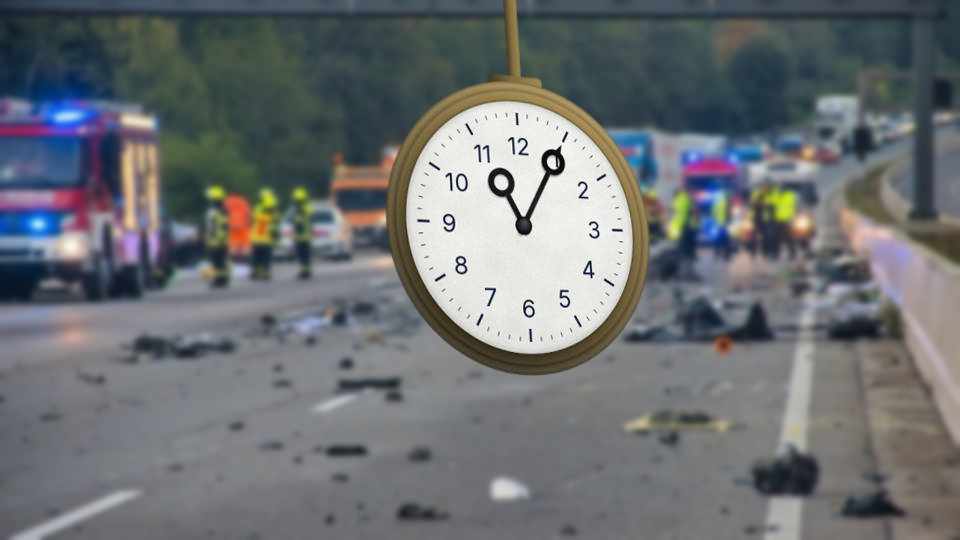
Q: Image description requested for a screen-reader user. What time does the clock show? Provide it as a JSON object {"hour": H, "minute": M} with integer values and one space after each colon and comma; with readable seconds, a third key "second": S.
{"hour": 11, "minute": 5}
